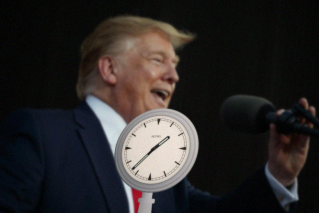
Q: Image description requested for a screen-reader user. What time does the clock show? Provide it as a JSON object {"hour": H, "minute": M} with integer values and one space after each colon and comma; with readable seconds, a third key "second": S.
{"hour": 1, "minute": 37}
